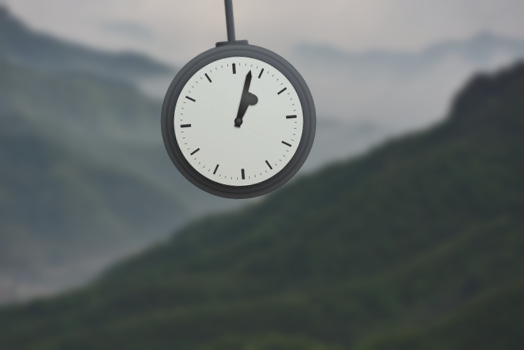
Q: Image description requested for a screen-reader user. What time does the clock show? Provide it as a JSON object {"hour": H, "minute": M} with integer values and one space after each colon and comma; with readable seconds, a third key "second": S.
{"hour": 1, "minute": 3}
